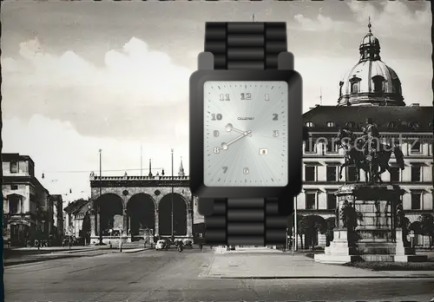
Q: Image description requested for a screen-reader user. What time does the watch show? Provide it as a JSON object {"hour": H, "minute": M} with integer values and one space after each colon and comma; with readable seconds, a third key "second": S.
{"hour": 9, "minute": 40}
